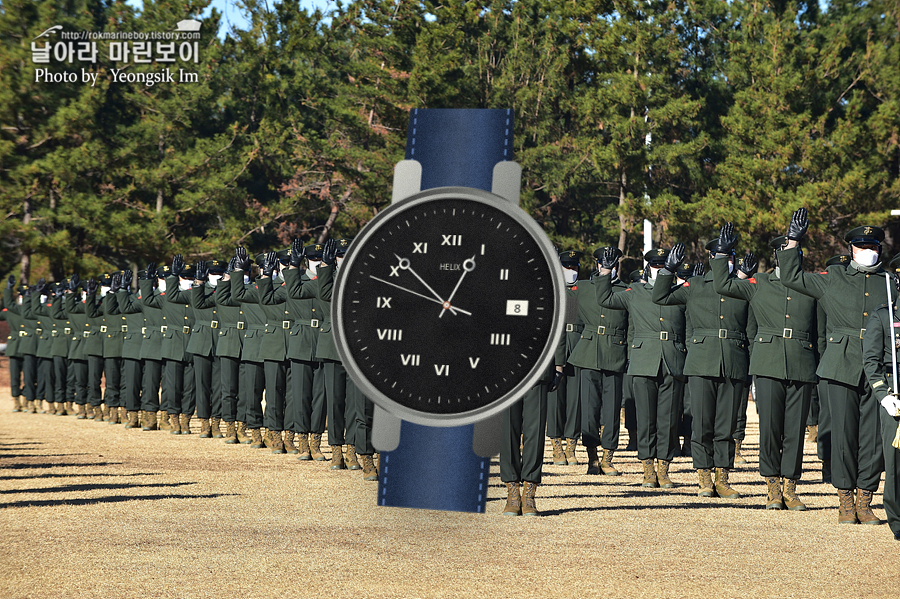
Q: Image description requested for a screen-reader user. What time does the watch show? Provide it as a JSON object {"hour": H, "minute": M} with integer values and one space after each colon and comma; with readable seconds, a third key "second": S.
{"hour": 12, "minute": 51, "second": 48}
